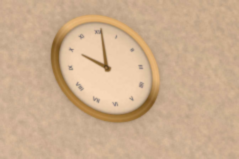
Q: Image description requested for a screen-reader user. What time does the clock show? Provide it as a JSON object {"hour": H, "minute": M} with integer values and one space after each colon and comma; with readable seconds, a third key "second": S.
{"hour": 10, "minute": 1}
